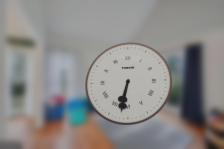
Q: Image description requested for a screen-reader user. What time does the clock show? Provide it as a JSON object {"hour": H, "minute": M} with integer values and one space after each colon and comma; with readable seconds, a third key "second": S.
{"hour": 6, "minute": 32}
